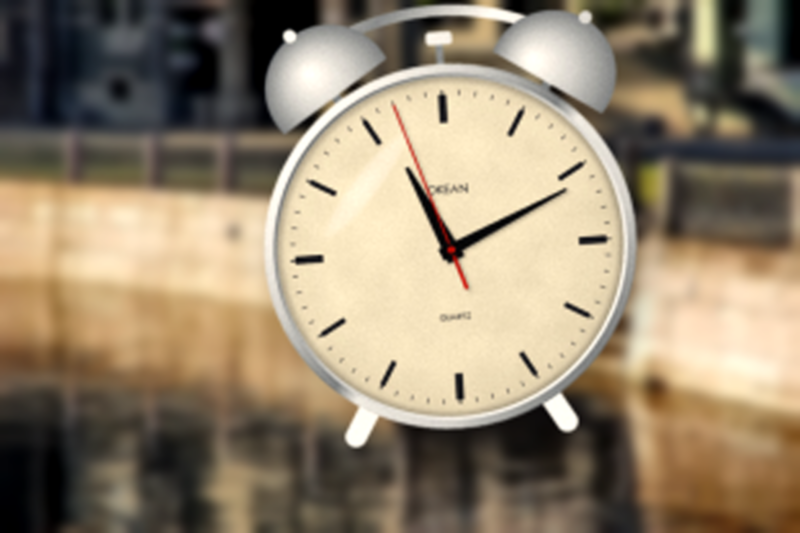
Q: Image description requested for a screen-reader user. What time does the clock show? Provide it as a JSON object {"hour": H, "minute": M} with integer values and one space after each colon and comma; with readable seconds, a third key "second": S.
{"hour": 11, "minute": 10, "second": 57}
